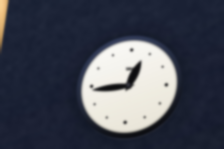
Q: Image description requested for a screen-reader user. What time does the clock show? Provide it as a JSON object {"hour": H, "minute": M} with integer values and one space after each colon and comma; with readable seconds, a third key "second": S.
{"hour": 12, "minute": 44}
